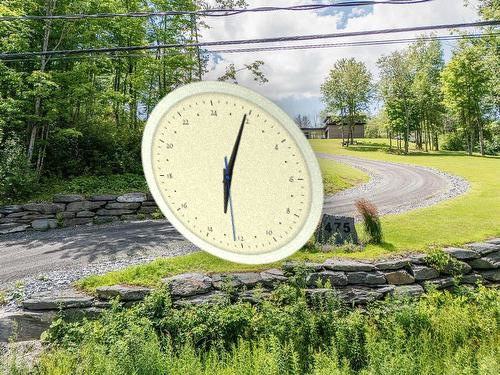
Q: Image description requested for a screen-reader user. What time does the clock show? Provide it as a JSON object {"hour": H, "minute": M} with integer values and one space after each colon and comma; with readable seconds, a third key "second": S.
{"hour": 13, "minute": 4, "second": 31}
